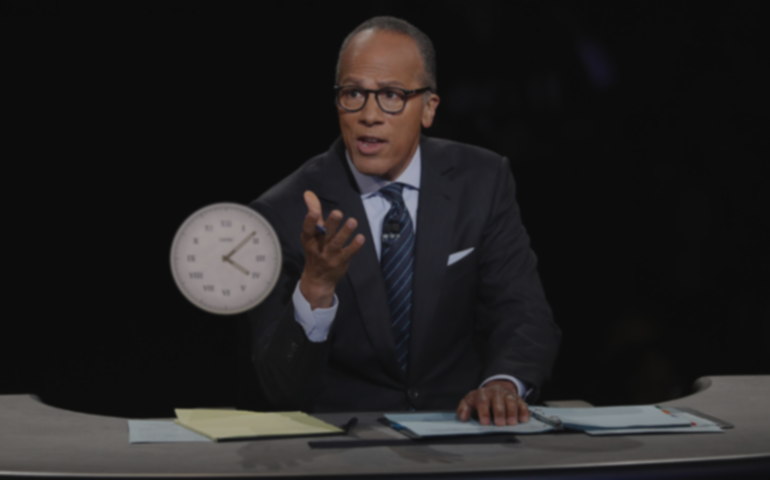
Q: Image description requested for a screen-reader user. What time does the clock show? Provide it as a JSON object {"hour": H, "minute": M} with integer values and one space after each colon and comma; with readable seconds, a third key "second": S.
{"hour": 4, "minute": 8}
